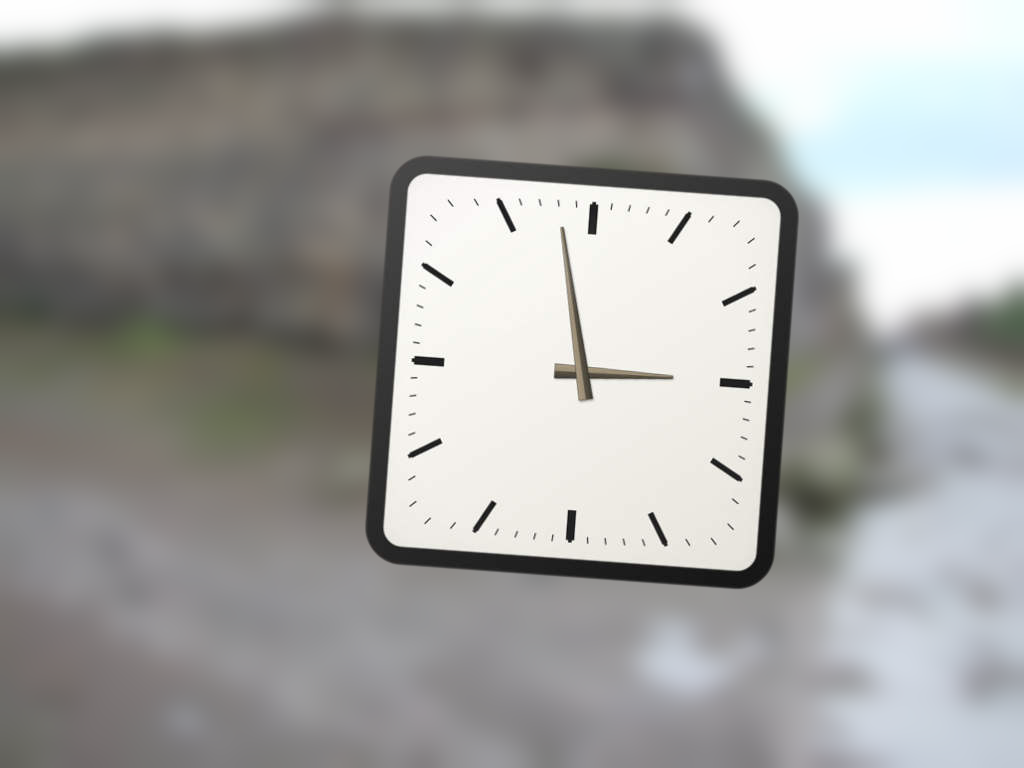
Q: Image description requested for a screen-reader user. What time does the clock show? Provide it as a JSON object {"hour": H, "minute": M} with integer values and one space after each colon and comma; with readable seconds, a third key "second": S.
{"hour": 2, "minute": 58}
